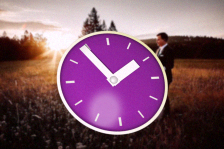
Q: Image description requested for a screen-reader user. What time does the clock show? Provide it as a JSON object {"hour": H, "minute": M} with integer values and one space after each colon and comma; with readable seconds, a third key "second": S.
{"hour": 1, "minute": 54}
